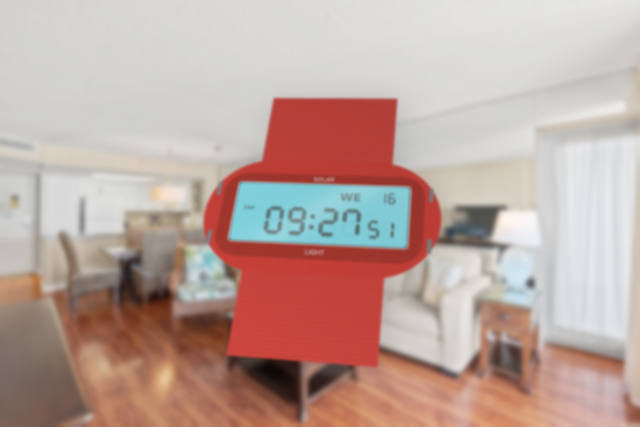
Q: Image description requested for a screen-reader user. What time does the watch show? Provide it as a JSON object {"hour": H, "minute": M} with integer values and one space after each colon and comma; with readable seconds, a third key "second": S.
{"hour": 9, "minute": 27, "second": 51}
